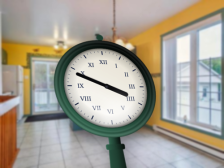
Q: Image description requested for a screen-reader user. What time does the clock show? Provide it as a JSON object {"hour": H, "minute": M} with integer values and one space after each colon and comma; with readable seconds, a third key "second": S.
{"hour": 3, "minute": 49}
